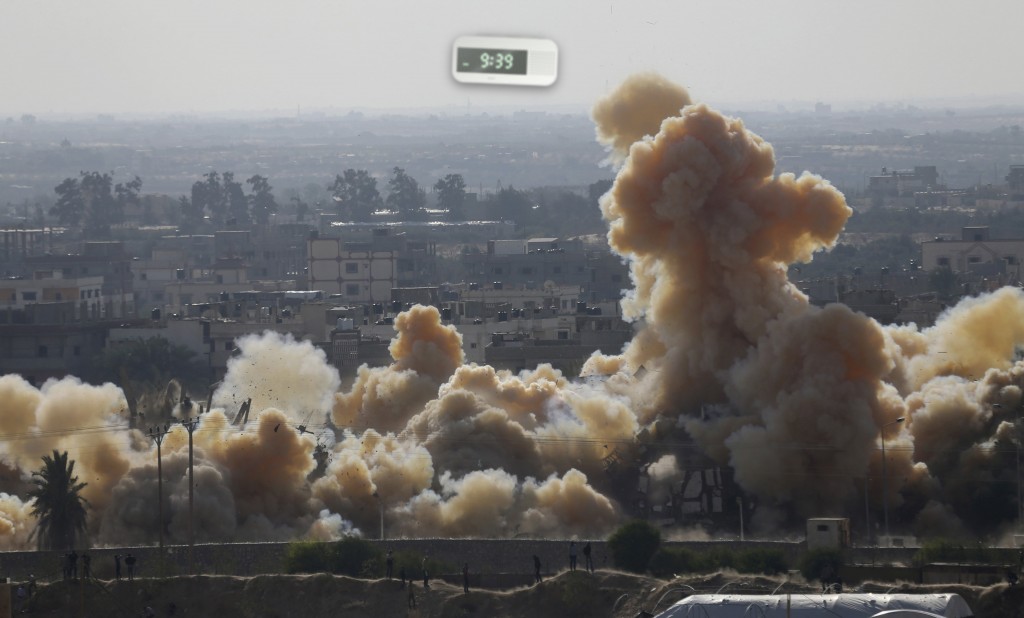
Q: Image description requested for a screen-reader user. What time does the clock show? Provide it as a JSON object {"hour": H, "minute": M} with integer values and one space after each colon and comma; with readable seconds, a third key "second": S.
{"hour": 9, "minute": 39}
